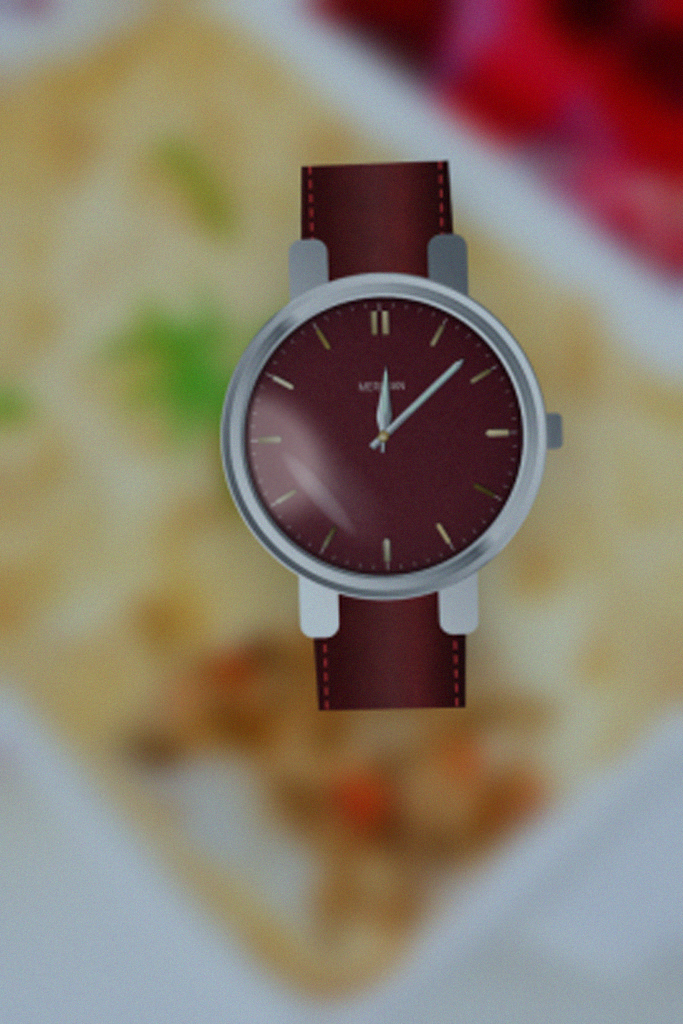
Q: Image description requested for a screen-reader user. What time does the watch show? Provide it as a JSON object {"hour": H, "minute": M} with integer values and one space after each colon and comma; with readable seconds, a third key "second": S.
{"hour": 12, "minute": 8}
